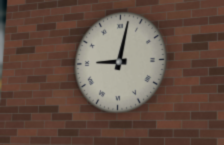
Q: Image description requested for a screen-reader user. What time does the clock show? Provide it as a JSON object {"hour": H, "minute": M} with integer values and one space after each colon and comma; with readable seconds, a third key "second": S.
{"hour": 9, "minute": 2}
